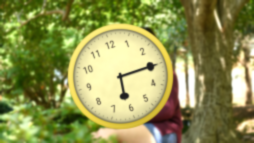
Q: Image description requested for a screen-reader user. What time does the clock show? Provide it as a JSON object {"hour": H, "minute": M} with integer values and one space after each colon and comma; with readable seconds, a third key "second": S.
{"hour": 6, "minute": 15}
